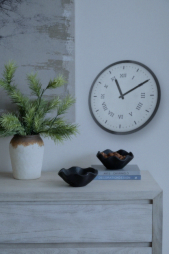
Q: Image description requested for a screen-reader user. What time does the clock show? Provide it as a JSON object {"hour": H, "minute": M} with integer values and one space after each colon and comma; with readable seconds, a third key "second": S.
{"hour": 11, "minute": 10}
